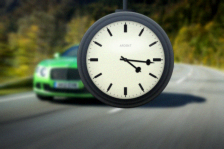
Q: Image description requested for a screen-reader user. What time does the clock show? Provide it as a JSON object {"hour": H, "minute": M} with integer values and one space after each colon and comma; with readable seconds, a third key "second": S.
{"hour": 4, "minute": 16}
